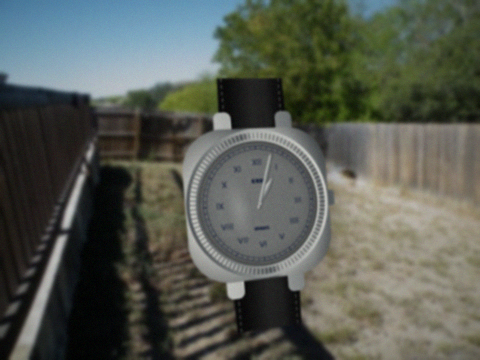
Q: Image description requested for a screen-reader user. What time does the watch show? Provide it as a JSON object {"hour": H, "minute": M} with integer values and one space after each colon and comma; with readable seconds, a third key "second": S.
{"hour": 1, "minute": 3}
